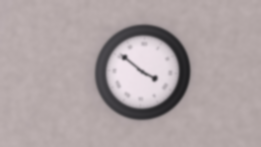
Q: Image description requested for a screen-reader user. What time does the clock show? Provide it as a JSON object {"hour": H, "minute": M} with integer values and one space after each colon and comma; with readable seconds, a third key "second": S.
{"hour": 3, "minute": 51}
